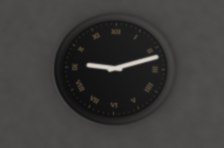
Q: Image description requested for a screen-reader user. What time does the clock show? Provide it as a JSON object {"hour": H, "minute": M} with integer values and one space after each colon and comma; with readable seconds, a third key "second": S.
{"hour": 9, "minute": 12}
